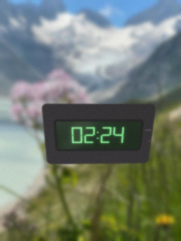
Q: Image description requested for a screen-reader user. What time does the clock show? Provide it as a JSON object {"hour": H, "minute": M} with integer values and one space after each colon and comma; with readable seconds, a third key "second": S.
{"hour": 2, "minute": 24}
